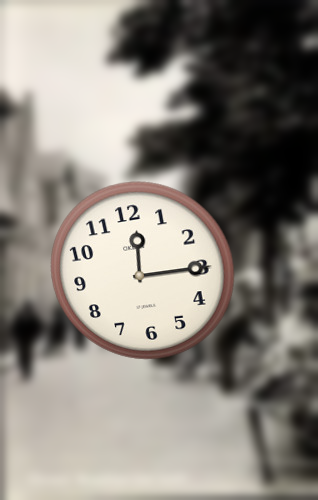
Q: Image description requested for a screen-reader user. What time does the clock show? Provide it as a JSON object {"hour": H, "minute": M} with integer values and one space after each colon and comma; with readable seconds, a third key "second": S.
{"hour": 12, "minute": 15}
